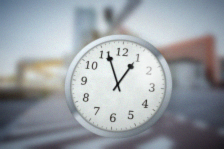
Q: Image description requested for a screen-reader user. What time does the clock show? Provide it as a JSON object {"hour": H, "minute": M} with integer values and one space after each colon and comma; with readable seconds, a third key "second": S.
{"hour": 12, "minute": 56}
